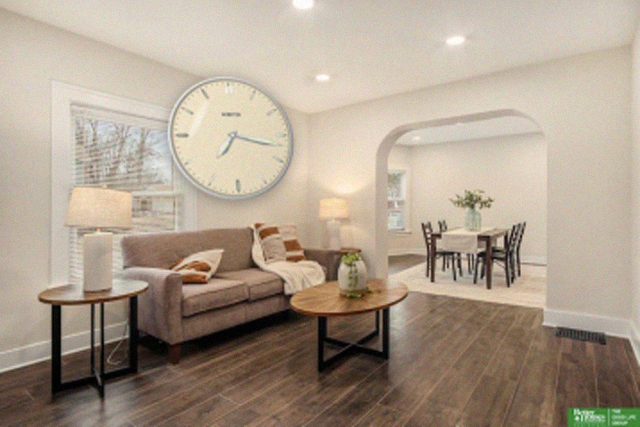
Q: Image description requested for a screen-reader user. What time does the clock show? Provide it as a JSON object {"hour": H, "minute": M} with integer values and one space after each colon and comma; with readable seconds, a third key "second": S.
{"hour": 7, "minute": 17}
